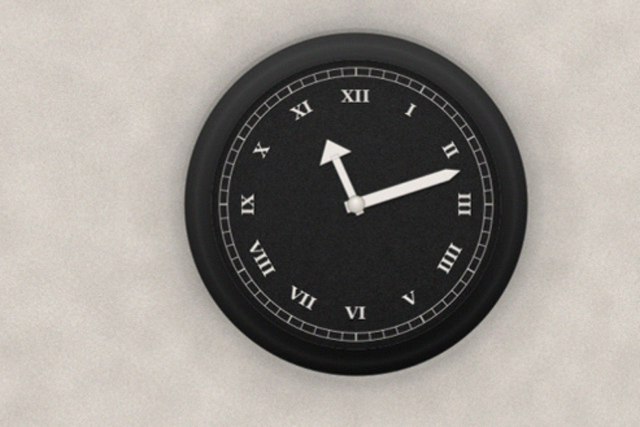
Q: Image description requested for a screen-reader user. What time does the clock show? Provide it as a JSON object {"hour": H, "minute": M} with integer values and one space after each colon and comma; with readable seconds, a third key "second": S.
{"hour": 11, "minute": 12}
